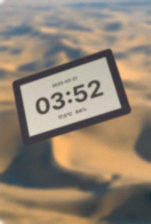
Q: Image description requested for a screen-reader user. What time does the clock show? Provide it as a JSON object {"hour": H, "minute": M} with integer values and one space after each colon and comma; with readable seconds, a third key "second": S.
{"hour": 3, "minute": 52}
